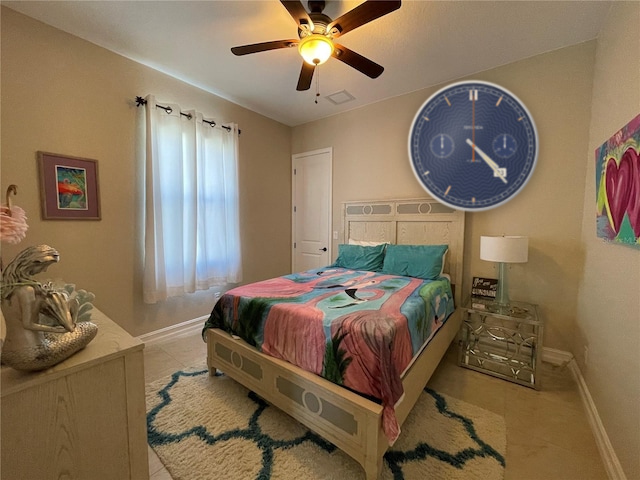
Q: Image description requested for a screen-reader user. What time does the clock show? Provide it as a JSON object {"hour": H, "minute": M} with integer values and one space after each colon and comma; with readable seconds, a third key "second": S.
{"hour": 4, "minute": 23}
